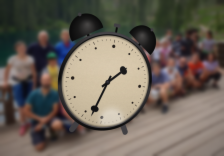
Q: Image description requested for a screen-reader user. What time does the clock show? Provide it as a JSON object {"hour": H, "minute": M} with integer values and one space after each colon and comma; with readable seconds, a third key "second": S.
{"hour": 1, "minute": 33}
